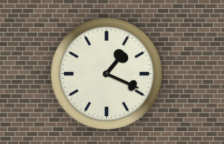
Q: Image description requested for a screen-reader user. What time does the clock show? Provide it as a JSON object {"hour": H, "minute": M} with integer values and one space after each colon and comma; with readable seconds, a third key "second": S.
{"hour": 1, "minute": 19}
